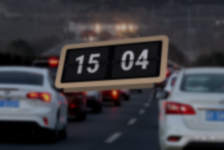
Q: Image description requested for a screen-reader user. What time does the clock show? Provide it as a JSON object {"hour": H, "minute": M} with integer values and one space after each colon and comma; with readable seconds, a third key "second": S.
{"hour": 15, "minute": 4}
